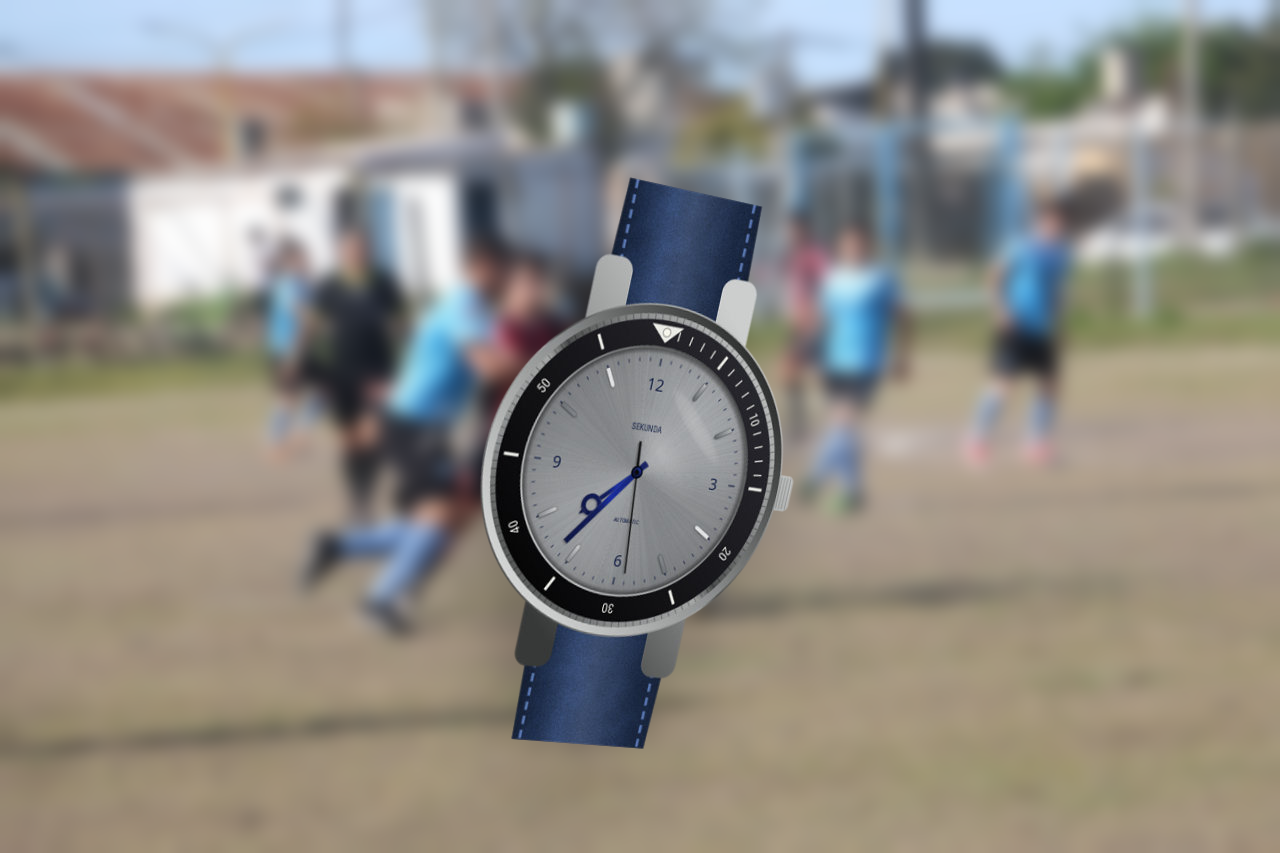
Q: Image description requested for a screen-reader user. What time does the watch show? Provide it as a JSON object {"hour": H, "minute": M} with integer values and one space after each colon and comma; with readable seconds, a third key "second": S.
{"hour": 7, "minute": 36, "second": 29}
